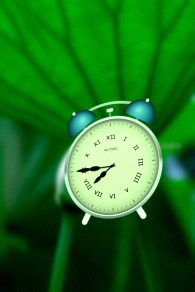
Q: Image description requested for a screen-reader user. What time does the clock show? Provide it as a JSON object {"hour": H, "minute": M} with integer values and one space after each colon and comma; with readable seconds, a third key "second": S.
{"hour": 7, "minute": 45}
